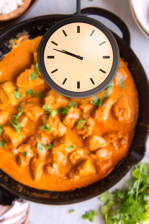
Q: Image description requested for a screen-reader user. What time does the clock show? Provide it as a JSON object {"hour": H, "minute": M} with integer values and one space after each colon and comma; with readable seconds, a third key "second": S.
{"hour": 9, "minute": 48}
